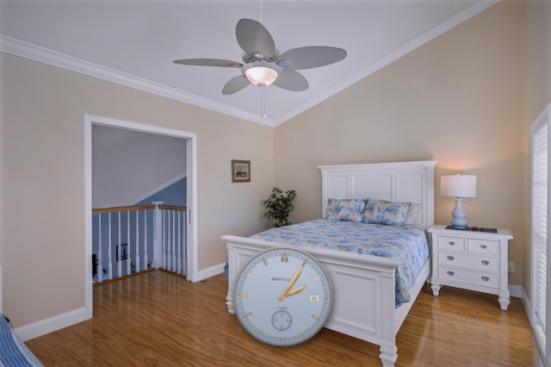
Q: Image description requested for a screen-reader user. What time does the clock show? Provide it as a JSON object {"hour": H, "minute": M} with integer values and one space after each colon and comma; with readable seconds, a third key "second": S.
{"hour": 2, "minute": 5}
